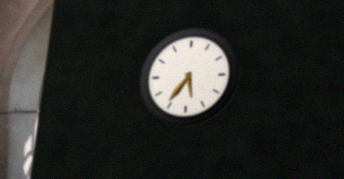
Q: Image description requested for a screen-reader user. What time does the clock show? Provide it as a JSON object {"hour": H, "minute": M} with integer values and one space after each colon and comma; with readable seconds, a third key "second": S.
{"hour": 5, "minute": 36}
